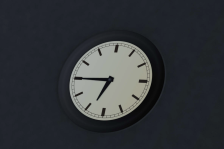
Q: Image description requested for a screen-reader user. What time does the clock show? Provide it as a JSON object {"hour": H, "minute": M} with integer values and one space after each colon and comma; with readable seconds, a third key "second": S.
{"hour": 6, "minute": 45}
